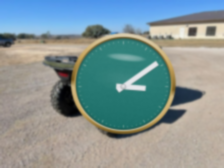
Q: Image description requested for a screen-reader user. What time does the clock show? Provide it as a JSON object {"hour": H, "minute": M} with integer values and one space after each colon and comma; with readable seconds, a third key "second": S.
{"hour": 3, "minute": 9}
